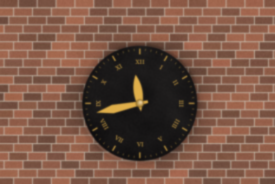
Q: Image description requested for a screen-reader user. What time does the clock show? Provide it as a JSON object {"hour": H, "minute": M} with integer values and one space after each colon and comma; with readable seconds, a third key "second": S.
{"hour": 11, "minute": 43}
